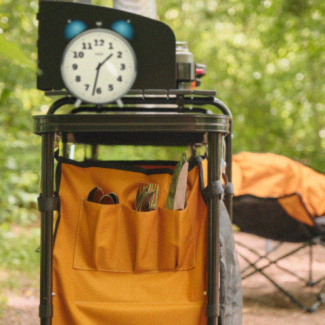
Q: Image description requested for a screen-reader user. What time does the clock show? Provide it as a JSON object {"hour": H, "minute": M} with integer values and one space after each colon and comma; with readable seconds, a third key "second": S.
{"hour": 1, "minute": 32}
